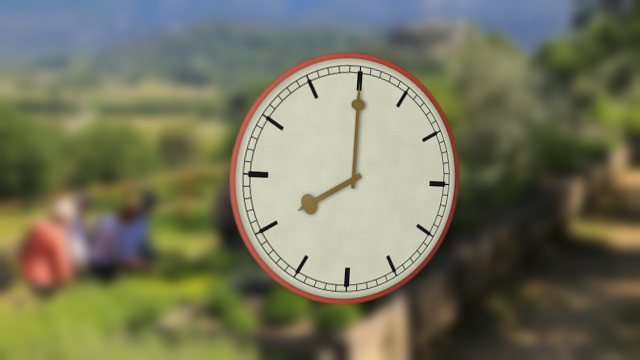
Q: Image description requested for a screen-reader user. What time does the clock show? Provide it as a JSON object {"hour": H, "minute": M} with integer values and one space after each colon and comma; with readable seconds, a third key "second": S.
{"hour": 8, "minute": 0}
